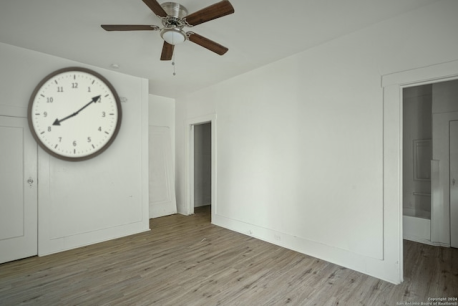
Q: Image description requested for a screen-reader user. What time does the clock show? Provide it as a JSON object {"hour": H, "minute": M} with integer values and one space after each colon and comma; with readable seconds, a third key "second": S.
{"hour": 8, "minute": 9}
